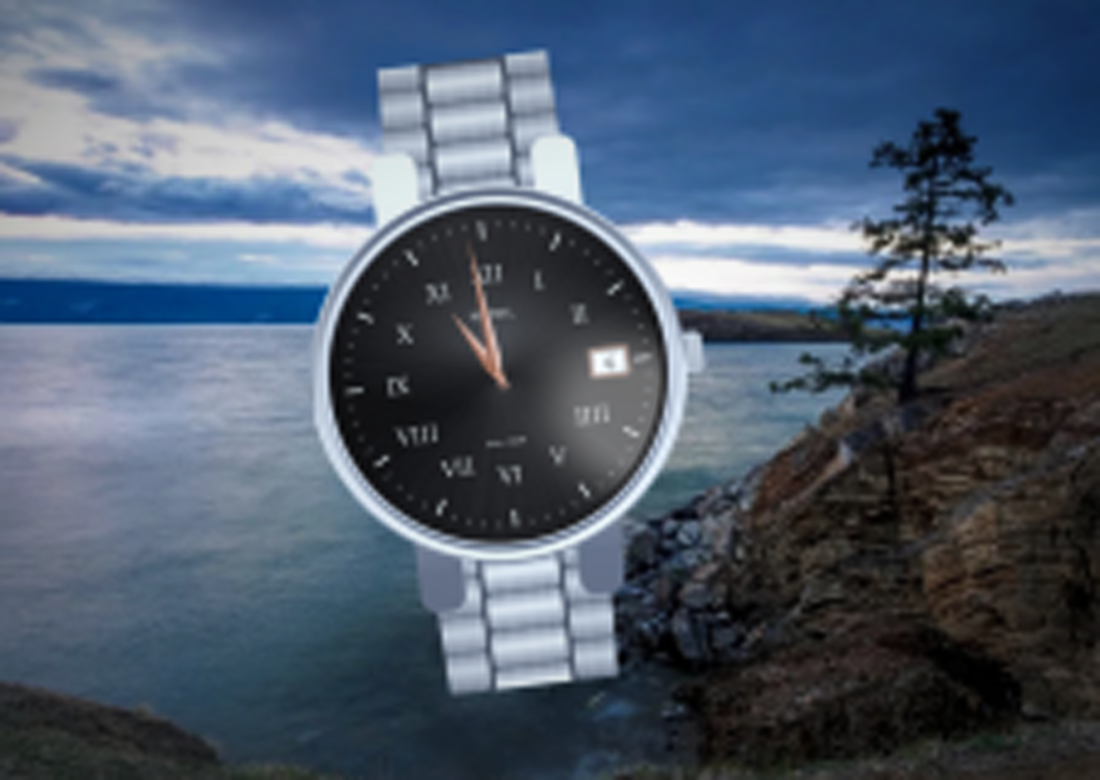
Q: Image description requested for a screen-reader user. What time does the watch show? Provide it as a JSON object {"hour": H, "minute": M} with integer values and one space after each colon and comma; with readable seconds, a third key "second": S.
{"hour": 10, "minute": 59}
